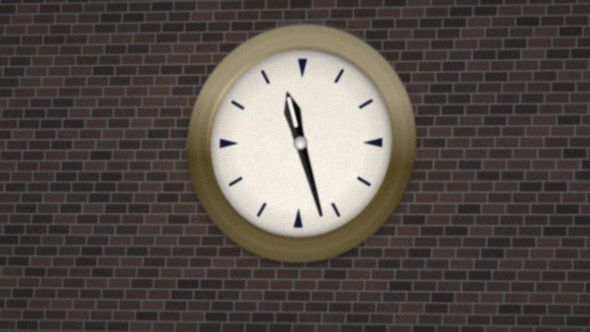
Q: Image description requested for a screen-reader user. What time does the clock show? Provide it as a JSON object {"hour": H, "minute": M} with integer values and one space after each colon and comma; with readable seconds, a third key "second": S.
{"hour": 11, "minute": 27}
